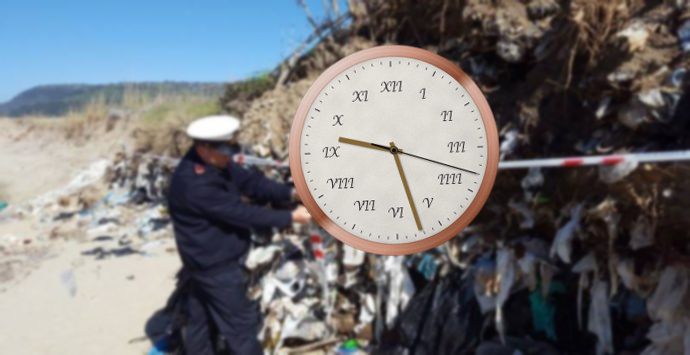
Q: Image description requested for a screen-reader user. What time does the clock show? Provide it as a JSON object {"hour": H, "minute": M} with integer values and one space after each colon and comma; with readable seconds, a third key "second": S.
{"hour": 9, "minute": 27, "second": 18}
